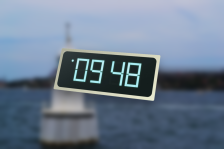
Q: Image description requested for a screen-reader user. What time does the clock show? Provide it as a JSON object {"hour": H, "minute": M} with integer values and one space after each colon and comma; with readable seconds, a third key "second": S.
{"hour": 9, "minute": 48}
